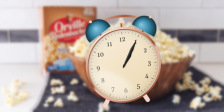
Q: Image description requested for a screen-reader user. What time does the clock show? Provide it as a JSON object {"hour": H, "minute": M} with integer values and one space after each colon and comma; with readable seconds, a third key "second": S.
{"hour": 1, "minute": 5}
